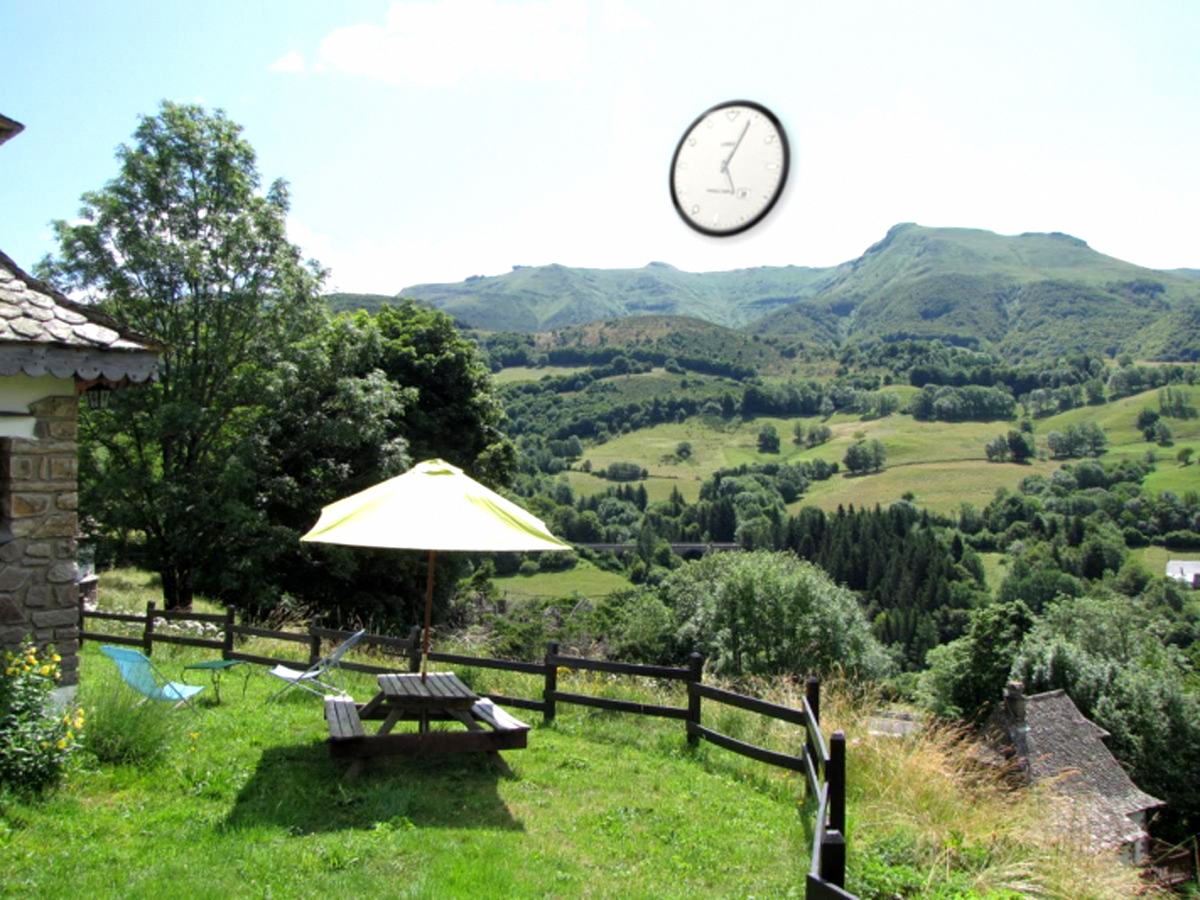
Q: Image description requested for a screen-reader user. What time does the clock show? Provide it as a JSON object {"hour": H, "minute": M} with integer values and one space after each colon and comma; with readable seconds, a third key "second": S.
{"hour": 5, "minute": 4}
